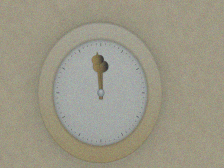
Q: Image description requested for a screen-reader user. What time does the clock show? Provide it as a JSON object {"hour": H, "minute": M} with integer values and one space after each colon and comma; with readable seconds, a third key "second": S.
{"hour": 11, "minute": 59}
